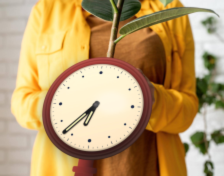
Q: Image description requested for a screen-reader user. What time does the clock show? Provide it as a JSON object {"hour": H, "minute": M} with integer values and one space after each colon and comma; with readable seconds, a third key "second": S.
{"hour": 6, "minute": 37}
